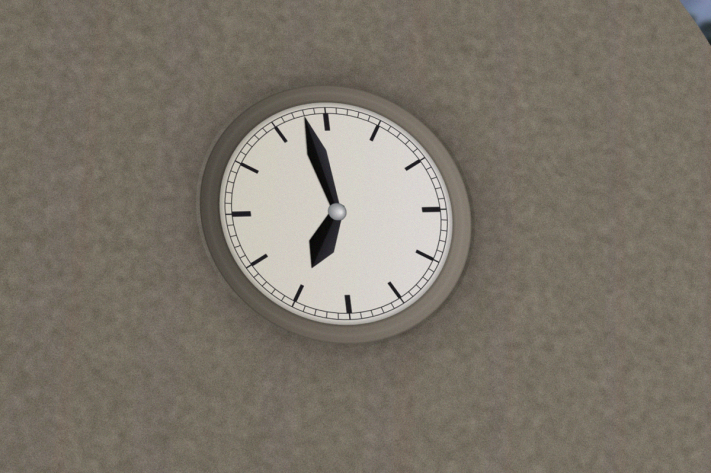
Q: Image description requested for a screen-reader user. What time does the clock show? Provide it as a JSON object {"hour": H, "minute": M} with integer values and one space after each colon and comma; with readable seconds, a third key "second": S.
{"hour": 6, "minute": 58}
